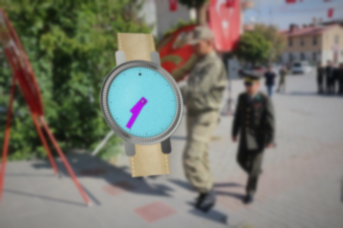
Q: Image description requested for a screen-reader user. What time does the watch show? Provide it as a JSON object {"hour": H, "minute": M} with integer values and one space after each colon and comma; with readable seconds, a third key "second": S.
{"hour": 7, "minute": 36}
